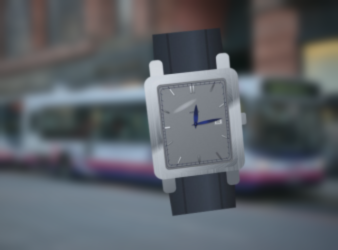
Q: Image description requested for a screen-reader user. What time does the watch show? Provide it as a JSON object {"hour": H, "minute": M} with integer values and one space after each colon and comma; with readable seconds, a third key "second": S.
{"hour": 12, "minute": 14}
